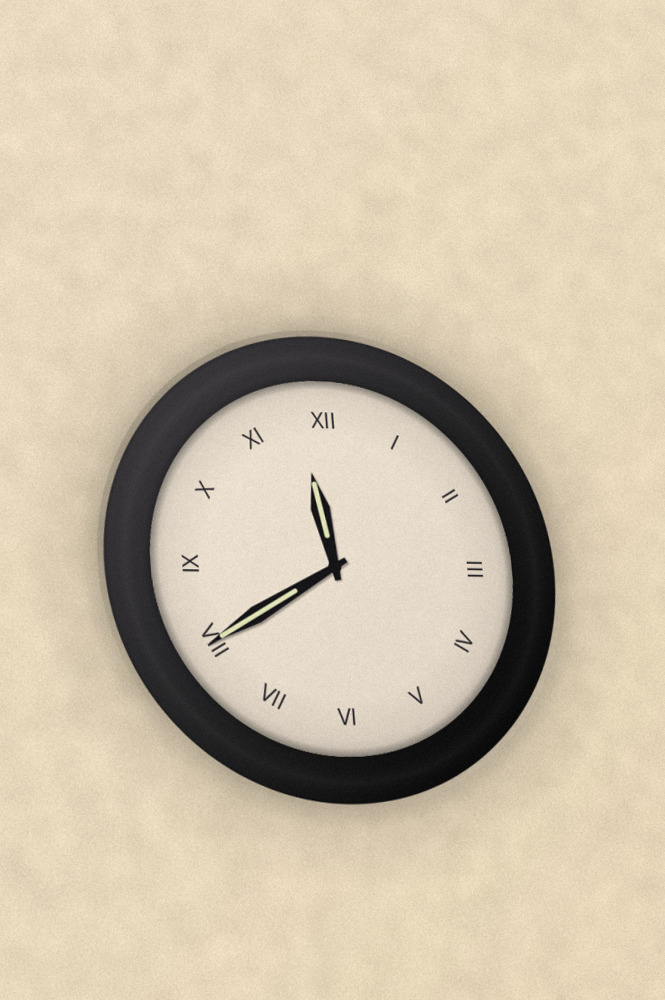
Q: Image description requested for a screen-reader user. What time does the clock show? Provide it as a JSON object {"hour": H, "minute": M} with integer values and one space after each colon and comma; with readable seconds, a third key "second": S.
{"hour": 11, "minute": 40}
